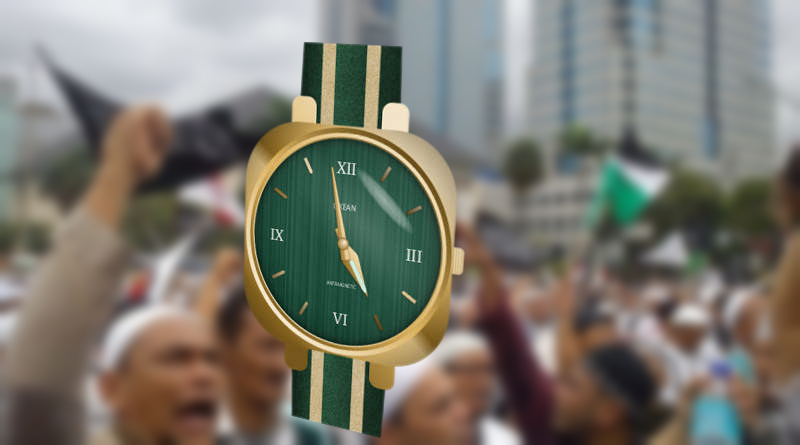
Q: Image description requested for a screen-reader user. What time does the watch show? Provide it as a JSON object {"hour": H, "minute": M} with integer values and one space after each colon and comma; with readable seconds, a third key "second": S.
{"hour": 4, "minute": 58}
